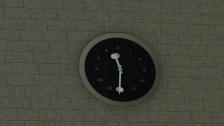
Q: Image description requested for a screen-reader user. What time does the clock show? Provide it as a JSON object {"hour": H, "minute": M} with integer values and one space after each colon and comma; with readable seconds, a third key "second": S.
{"hour": 11, "minute": 31}
